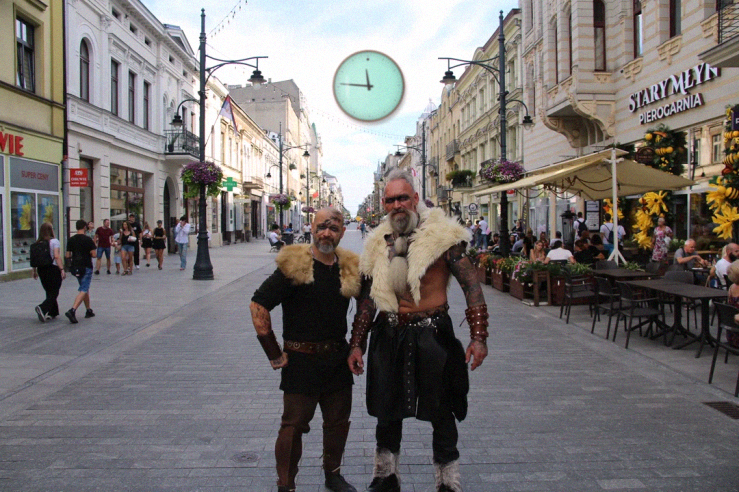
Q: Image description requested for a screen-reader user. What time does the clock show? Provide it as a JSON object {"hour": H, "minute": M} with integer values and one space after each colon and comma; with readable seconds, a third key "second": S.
{"hour": 11, "minute": 46}
